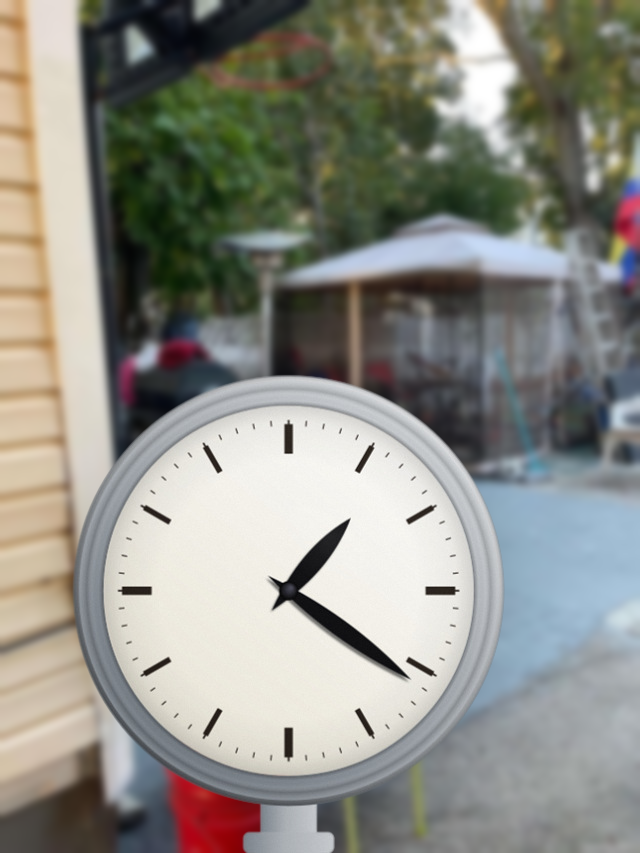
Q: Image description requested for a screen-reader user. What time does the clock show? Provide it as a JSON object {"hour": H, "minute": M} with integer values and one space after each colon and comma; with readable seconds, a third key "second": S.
{"hour": 1, "minute": 21}
